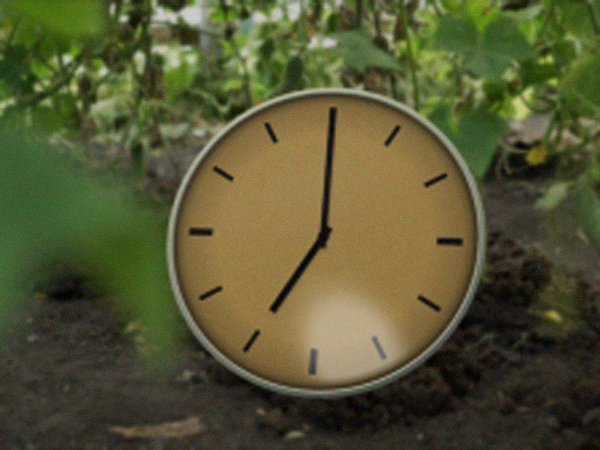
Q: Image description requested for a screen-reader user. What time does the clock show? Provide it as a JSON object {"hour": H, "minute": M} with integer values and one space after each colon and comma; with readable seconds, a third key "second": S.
{"hour": 7, "minute": 0}
